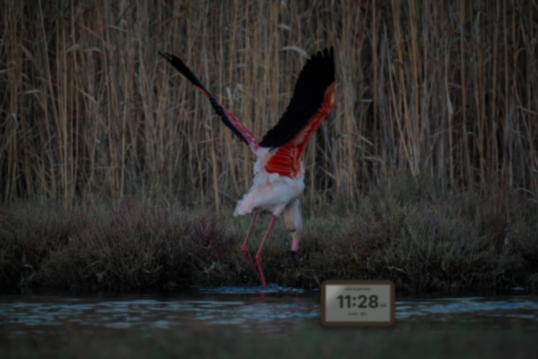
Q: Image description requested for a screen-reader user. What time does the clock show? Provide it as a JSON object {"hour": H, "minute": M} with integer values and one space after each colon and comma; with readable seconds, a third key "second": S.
{"hour": 11, "minute": 28}
